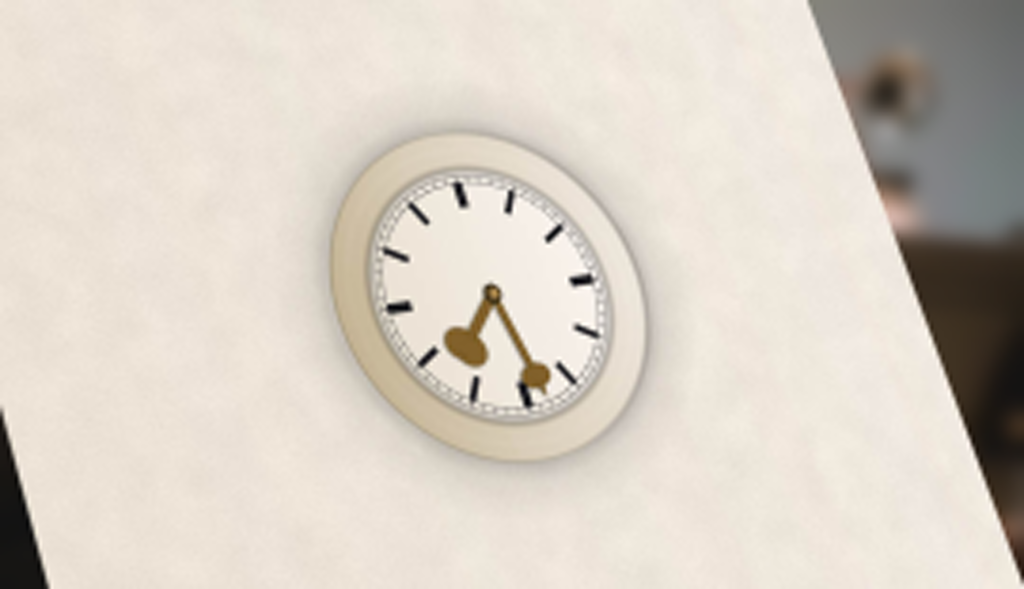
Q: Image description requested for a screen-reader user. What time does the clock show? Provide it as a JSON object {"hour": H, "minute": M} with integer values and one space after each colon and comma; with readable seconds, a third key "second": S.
{"hour": 7, "minute": 28}
